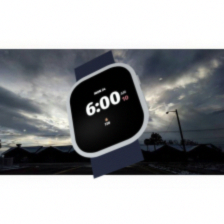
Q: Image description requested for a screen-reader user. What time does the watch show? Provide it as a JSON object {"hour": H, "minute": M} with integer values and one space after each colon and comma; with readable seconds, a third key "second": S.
{"hour": 6, "minute": 0}
